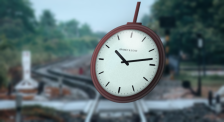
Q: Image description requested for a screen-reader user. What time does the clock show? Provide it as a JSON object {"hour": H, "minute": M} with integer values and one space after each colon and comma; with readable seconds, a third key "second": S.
{"hour": 10, "minute": 13}
